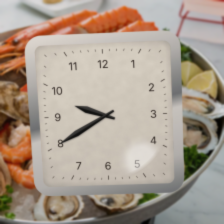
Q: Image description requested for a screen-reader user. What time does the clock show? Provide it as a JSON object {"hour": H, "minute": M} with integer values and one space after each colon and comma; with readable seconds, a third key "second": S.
{"hour": 9, "minute": 40}
